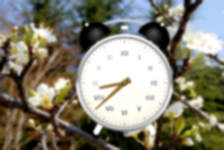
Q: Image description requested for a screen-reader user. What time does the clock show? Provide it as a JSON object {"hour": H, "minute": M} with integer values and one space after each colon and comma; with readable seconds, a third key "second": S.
{"hour": 8, "minute": 38}
